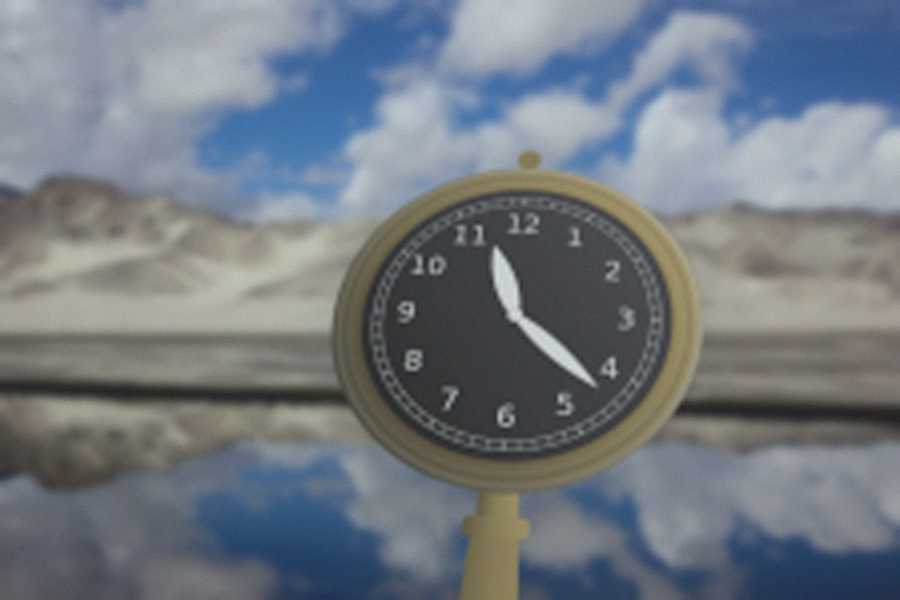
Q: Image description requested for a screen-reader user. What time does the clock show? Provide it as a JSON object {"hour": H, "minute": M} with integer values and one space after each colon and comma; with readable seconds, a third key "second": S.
{"hour": 11, "minute": 22}
